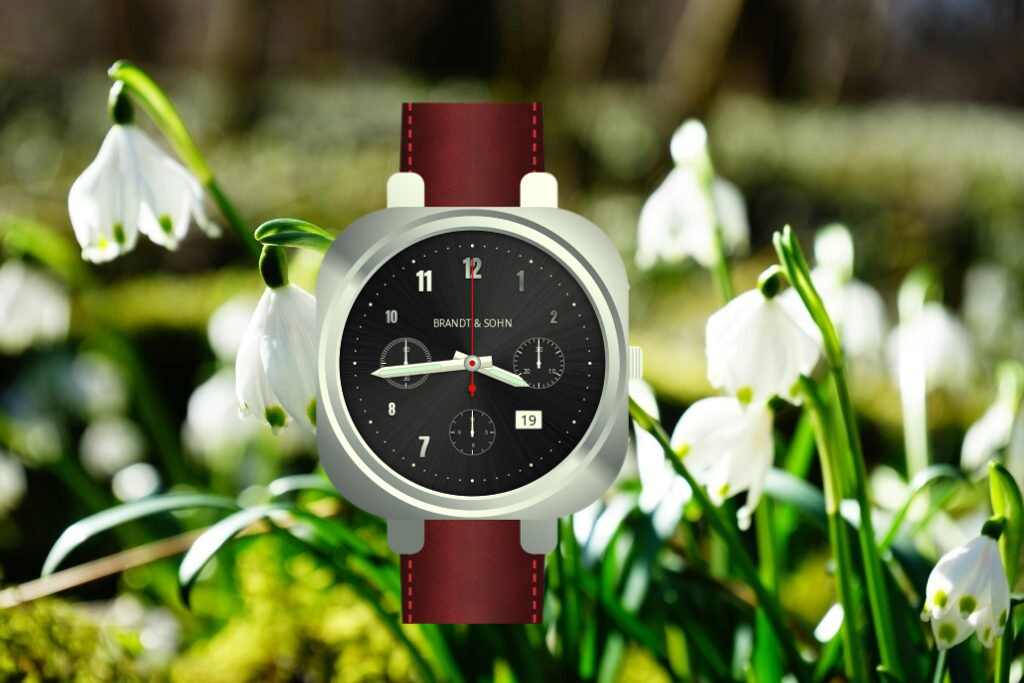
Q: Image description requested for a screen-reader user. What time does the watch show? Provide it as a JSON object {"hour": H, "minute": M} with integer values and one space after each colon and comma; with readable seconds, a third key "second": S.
{"hour": 3, "minute": 44}
